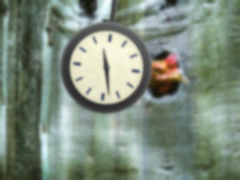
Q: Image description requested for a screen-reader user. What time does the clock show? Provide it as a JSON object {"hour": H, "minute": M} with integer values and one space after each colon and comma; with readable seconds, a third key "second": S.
{"hour": 11, "minute": 28}
